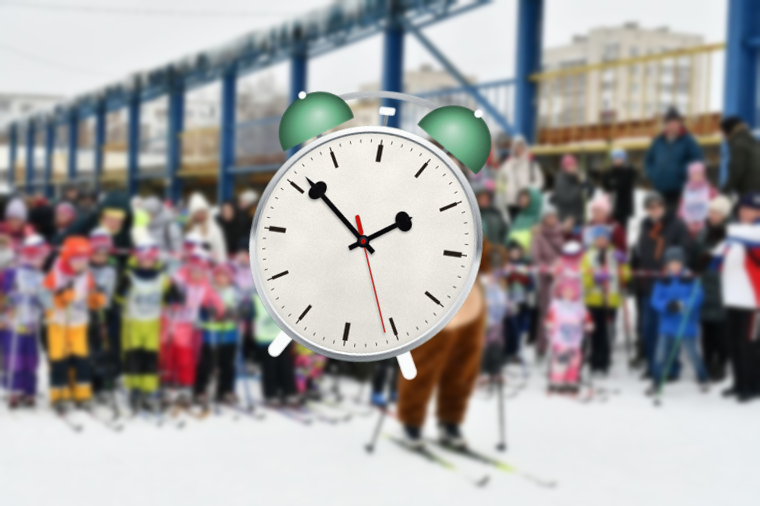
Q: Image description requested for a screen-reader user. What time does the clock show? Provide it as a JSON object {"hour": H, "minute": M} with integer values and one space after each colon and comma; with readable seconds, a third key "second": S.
{"hour": 1, "minute": 51, "second": 26}
